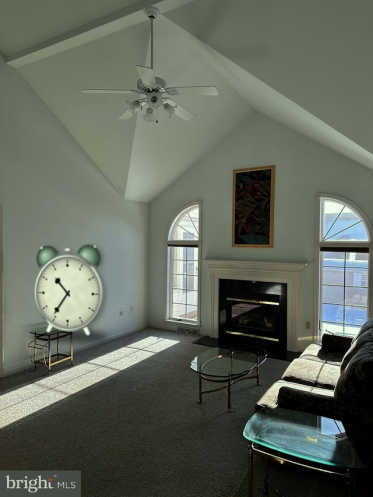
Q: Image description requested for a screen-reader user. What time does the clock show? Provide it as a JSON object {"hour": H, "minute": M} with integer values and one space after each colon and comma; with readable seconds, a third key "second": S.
{"hour": 10, "minute": 36}
